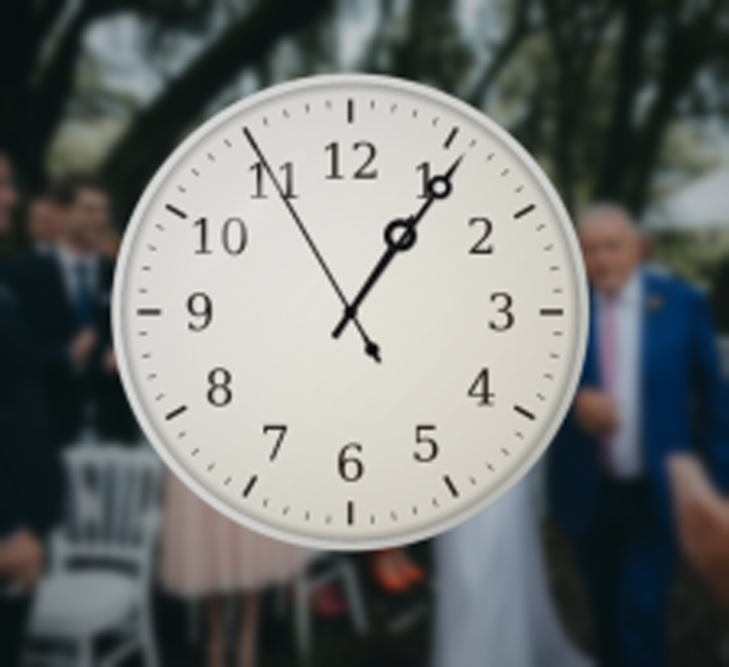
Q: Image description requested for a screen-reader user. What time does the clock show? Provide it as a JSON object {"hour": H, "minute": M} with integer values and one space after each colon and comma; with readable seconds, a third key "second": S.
{"hour": 1, "minute": 5, "second": 55}
